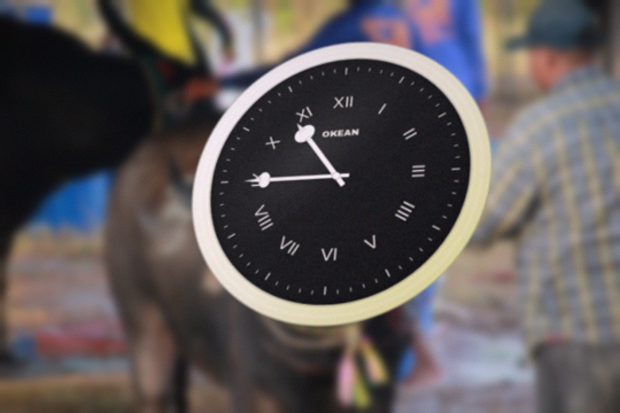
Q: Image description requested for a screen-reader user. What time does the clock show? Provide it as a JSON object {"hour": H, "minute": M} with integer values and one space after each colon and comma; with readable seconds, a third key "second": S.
{"hour": 10, "minute": 45}
